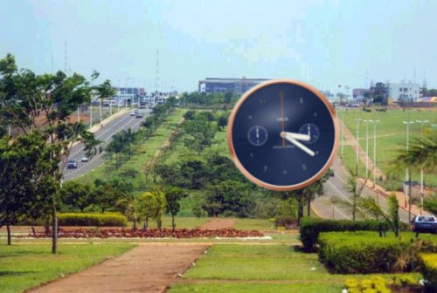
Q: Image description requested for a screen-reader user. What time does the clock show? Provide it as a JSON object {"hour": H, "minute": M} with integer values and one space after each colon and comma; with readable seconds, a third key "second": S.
{"hour": 3, "minute": 21}
